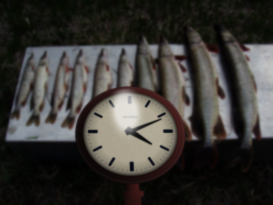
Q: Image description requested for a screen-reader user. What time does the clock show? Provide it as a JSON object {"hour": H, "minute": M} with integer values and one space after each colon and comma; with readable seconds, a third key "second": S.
{"hour": 4, "minute": 11}
